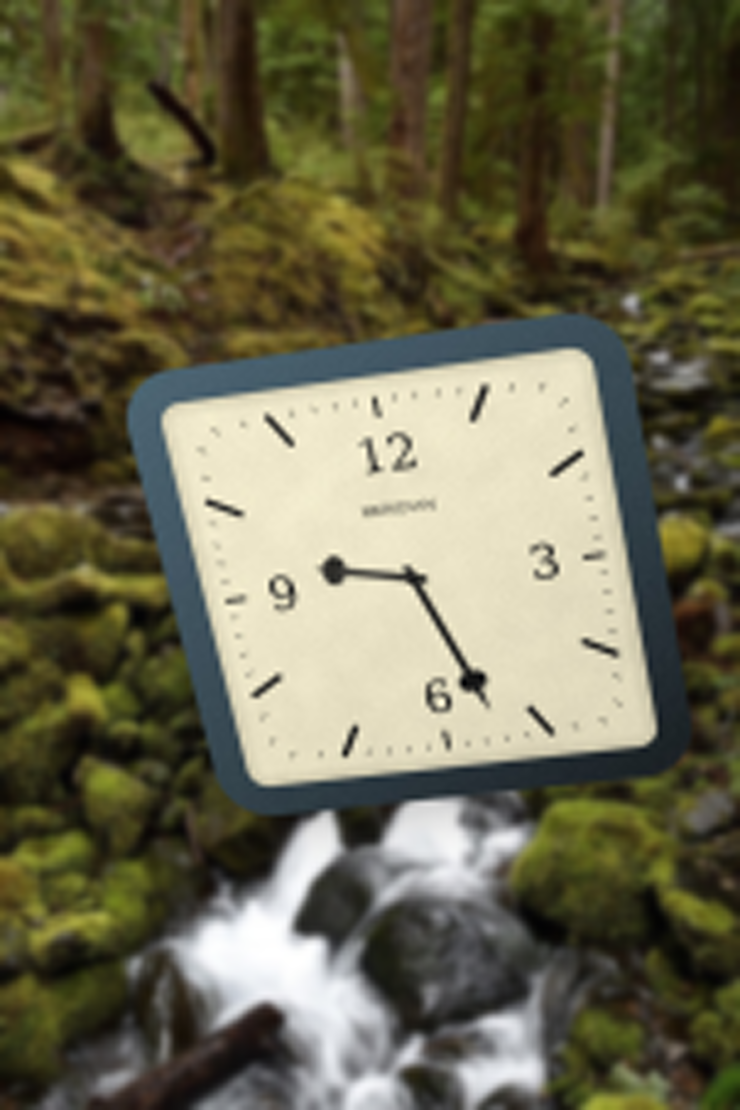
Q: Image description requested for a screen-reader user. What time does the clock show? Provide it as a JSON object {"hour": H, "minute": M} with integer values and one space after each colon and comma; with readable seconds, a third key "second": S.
{"hour": 9, "minute": 27}
